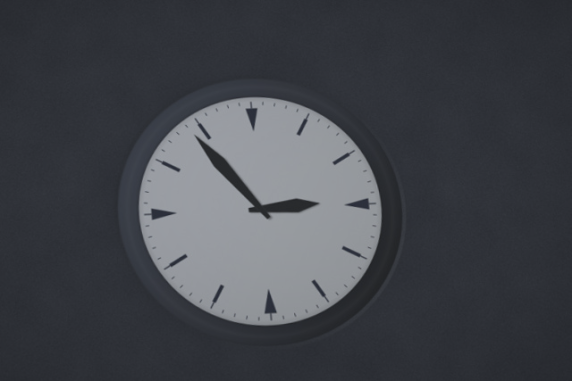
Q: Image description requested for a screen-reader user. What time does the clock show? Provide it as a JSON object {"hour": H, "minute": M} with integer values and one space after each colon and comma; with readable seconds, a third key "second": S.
{"hour": 2, "minute": 54}
